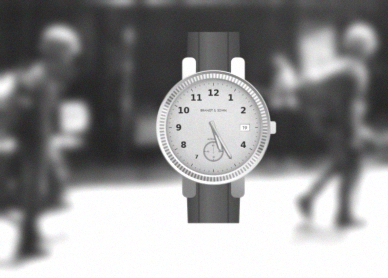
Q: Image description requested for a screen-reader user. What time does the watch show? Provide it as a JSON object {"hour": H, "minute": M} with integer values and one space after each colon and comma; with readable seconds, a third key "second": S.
{"hour": 5, "minute": 25}
